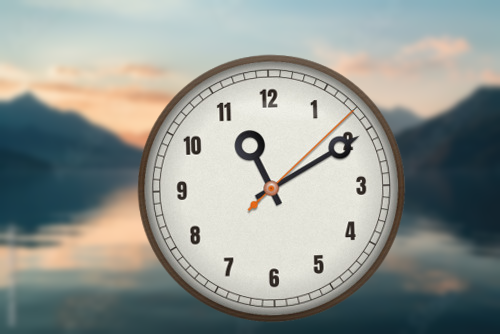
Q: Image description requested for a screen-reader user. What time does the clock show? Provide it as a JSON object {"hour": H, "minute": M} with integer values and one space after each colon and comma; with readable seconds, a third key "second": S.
{"hour": 11, "minute": 10, "second": 8}
